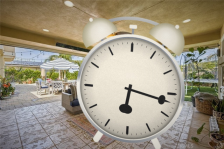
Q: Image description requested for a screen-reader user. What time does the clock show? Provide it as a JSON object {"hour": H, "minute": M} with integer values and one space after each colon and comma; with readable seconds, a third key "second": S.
{"hour": 6, "minute": 17}
